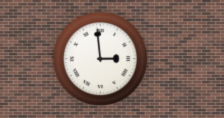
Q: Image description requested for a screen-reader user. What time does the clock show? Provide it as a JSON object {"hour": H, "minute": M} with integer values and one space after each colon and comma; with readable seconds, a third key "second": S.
{"hour": 2, "minute": 59}
